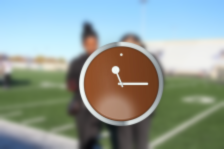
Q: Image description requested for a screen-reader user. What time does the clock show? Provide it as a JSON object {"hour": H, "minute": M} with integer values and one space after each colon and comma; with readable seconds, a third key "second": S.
{"hour": 11, "minute": 15}
